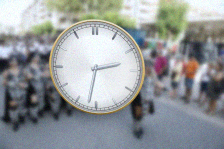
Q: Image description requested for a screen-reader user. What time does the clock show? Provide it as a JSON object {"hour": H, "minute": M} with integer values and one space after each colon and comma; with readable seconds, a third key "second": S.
{"hour": 2, "minute": 32}
